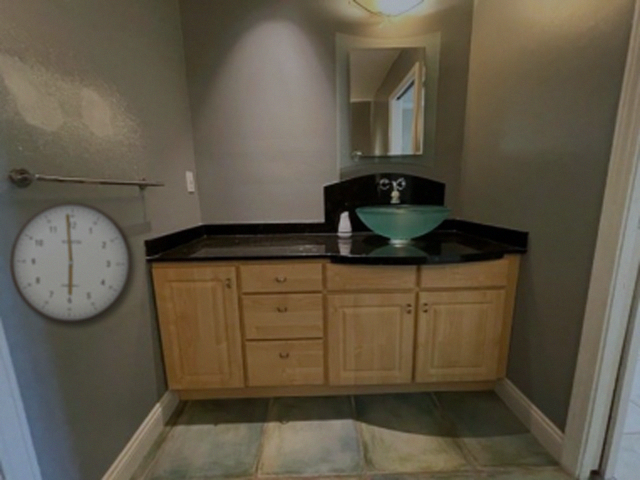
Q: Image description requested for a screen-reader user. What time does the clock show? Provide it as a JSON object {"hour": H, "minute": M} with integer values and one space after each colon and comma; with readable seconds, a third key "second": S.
{"hour": 5, "minute": 59}
